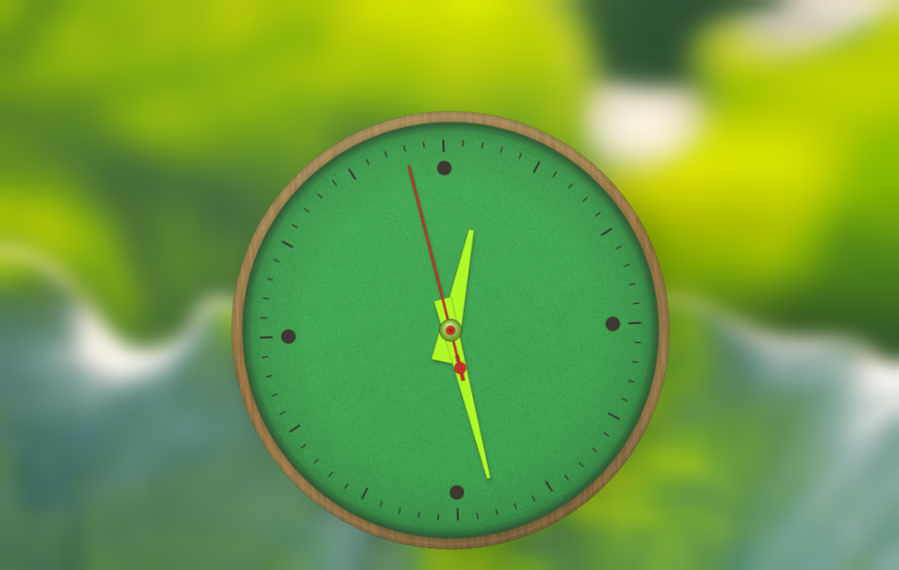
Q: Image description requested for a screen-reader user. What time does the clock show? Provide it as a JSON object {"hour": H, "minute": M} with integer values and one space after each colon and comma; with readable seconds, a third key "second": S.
{"hour": 12, "minute": 27, "second": 58}
